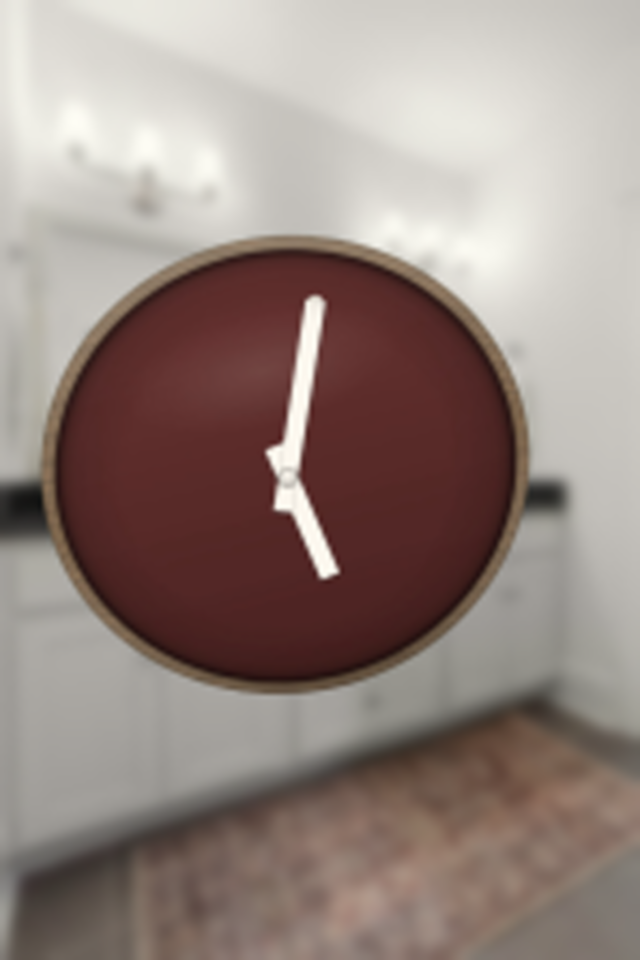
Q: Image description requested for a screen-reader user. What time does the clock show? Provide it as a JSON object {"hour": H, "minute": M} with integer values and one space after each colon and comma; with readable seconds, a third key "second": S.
{"hour": 5, "minute": 0}
